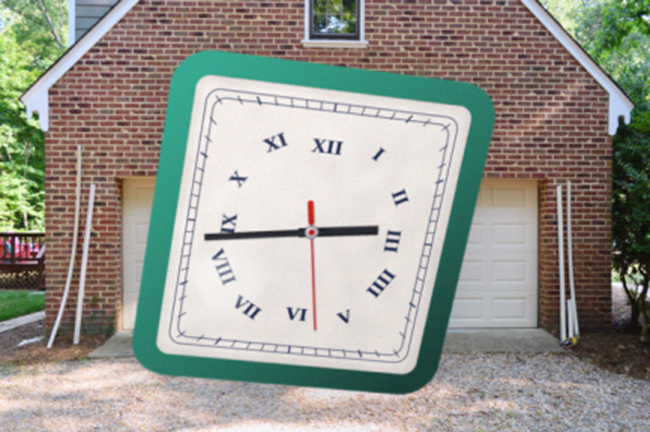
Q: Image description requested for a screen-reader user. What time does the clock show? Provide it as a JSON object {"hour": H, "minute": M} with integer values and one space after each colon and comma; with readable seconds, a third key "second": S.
{"hour": 2, "minute": 43, "second": 28}
